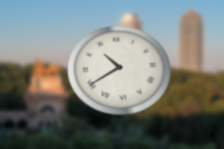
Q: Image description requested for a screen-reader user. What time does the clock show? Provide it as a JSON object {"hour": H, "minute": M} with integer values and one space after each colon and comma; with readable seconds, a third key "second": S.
{"hour": 10, "minute": 40}
